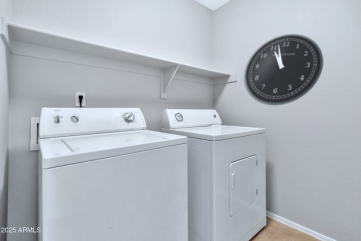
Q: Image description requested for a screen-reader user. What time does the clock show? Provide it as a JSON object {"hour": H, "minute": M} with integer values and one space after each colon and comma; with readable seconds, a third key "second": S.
{"hour": 10, "minute": 57}
